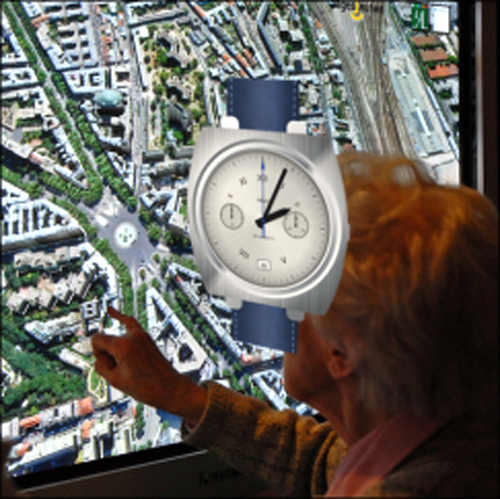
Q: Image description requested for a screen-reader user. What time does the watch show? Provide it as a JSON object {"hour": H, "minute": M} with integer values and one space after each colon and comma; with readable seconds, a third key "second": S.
{"hour": 2, "minute": 4}
